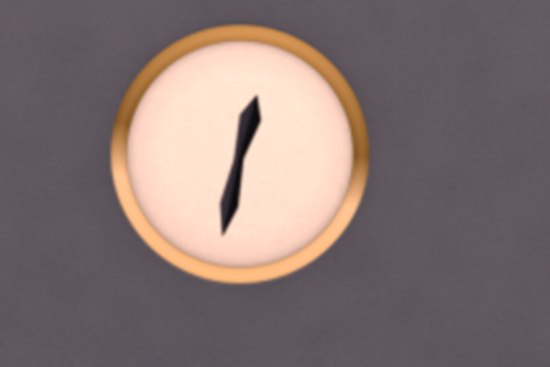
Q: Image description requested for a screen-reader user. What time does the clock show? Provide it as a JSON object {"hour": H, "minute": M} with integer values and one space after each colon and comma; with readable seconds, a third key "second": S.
{"hour": 12, "minute": 32}
